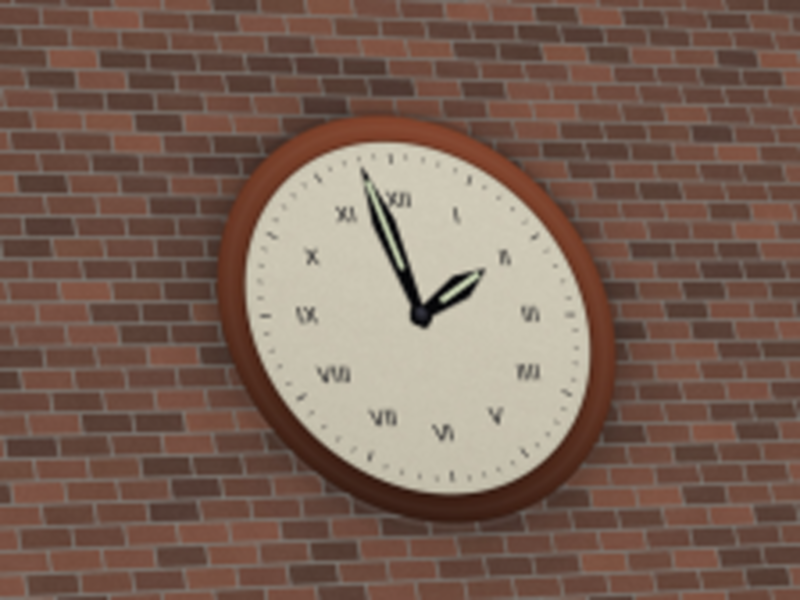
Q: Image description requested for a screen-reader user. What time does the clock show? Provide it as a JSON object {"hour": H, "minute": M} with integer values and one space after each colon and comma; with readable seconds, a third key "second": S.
{"hour": 1, "minute": 58}
